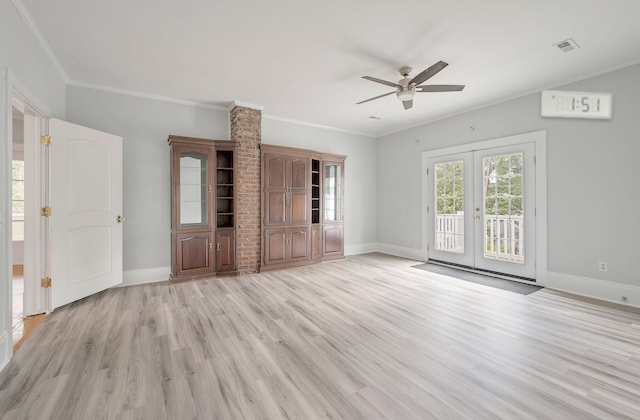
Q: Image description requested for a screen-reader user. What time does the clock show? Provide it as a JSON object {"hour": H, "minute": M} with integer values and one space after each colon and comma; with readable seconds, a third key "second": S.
{"hour": 1, "minute": 51}
